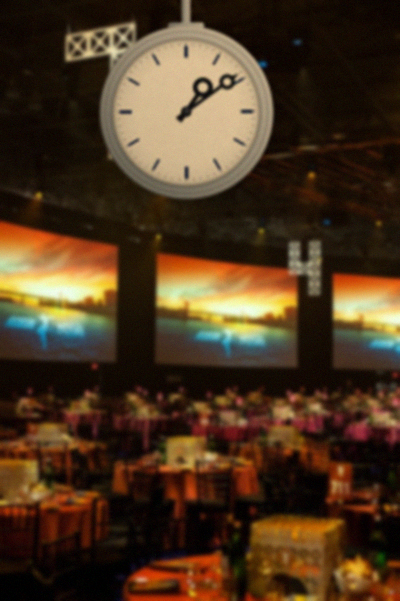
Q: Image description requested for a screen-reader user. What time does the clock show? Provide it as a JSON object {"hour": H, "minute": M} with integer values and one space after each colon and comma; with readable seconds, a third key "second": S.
{"hour": 1, "minute": 9}
